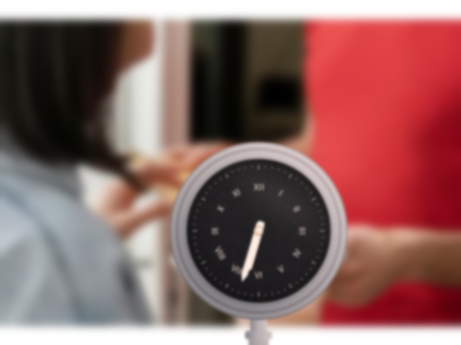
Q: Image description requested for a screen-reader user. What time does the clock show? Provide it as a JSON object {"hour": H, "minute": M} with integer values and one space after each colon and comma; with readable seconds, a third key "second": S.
{"hour": 6, "minute": 33}
